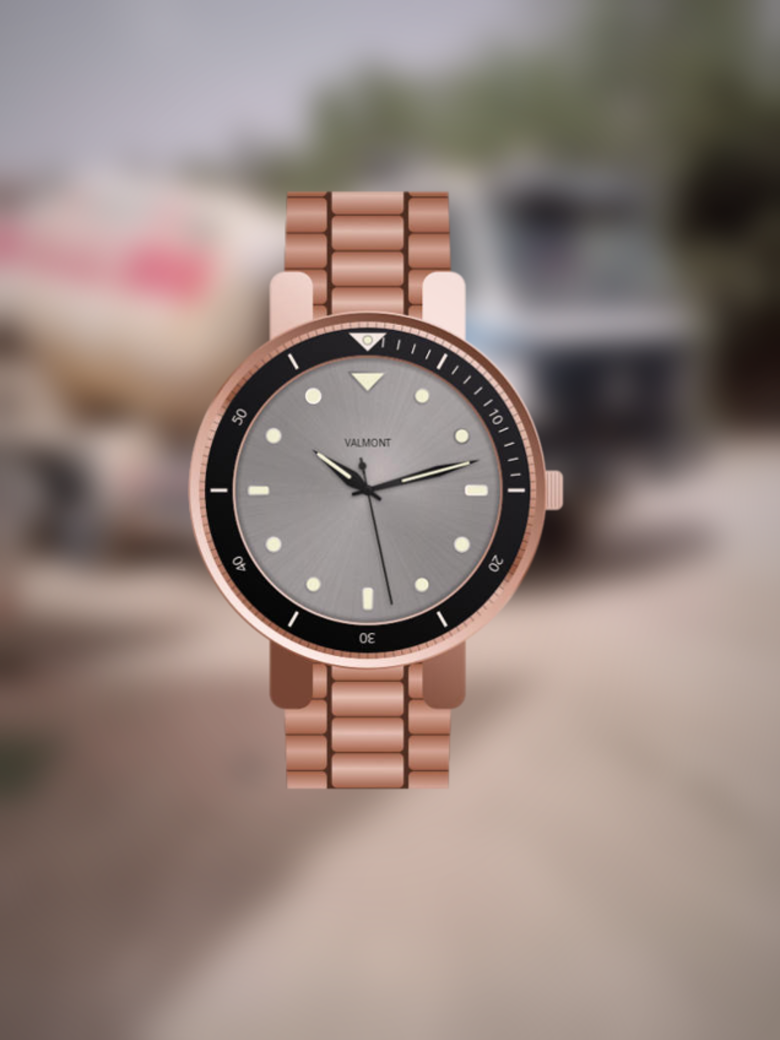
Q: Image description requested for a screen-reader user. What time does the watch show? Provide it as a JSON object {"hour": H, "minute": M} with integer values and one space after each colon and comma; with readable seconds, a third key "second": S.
{"hour": 10, "minute": 12, "second": 28}
